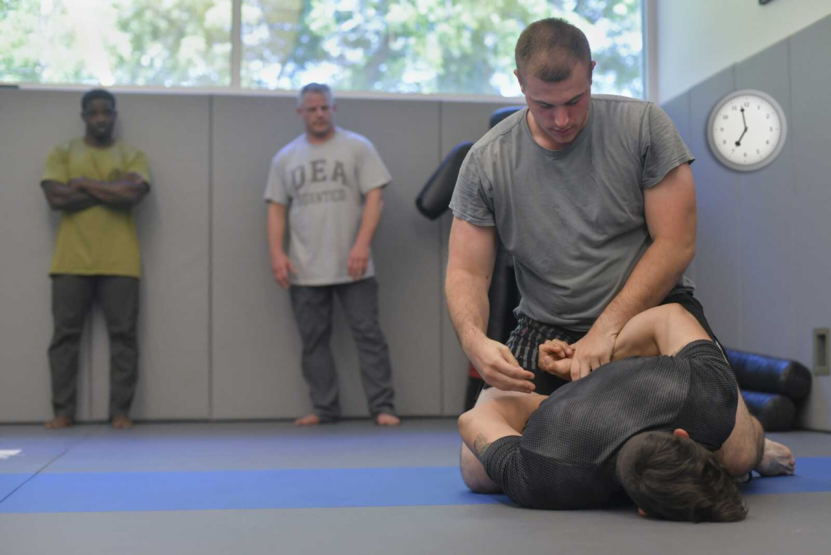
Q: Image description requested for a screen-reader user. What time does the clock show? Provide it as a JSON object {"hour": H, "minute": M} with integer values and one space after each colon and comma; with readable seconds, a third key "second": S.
{"hour": 6, "minute": 58}
